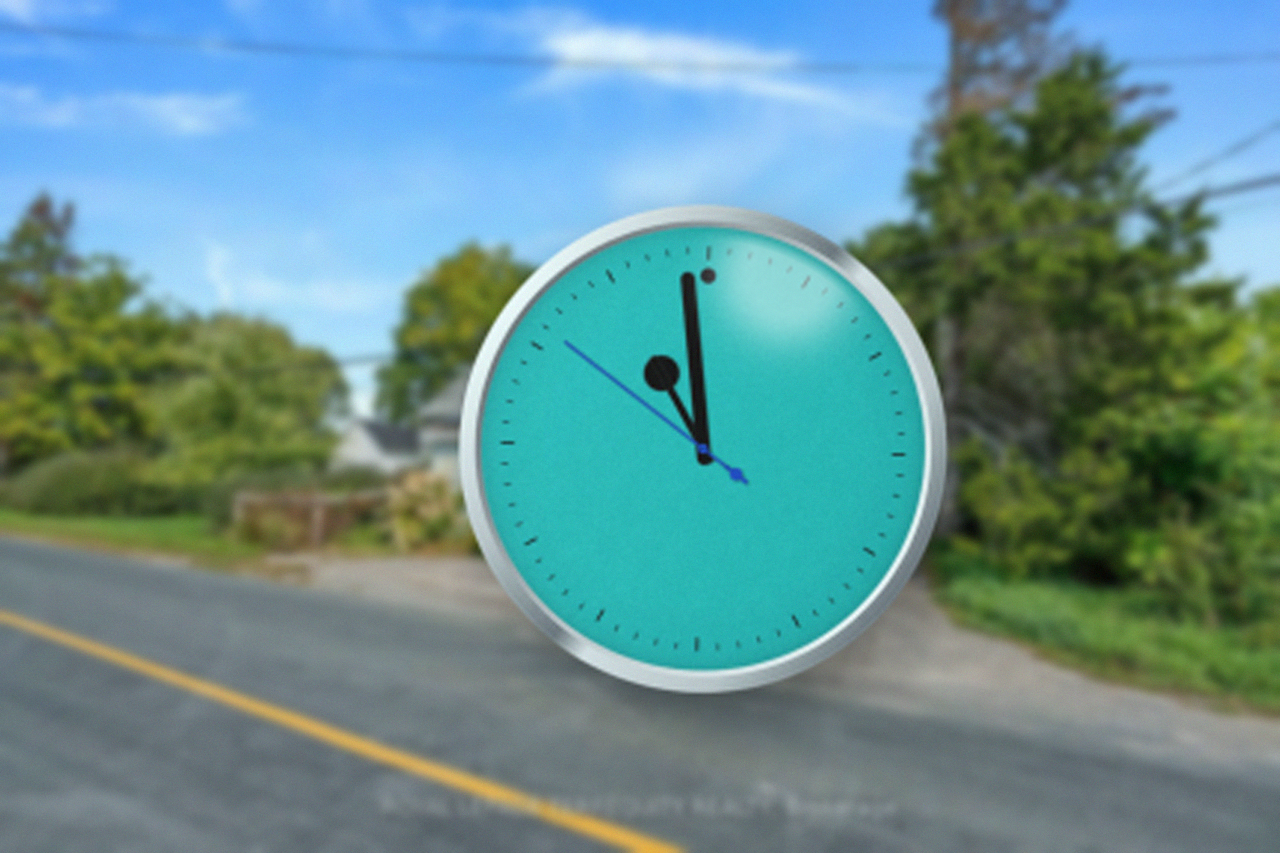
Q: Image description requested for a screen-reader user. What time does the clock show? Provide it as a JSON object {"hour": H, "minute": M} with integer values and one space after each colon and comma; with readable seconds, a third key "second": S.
{"hour": 10, "minute": 58, "second": 51}
